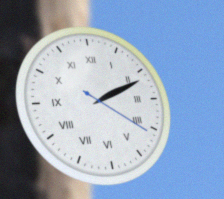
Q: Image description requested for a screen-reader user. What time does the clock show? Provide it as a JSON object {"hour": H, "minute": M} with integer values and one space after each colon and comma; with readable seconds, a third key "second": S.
{"hour": 2, "minute": 11, "second": 21}
